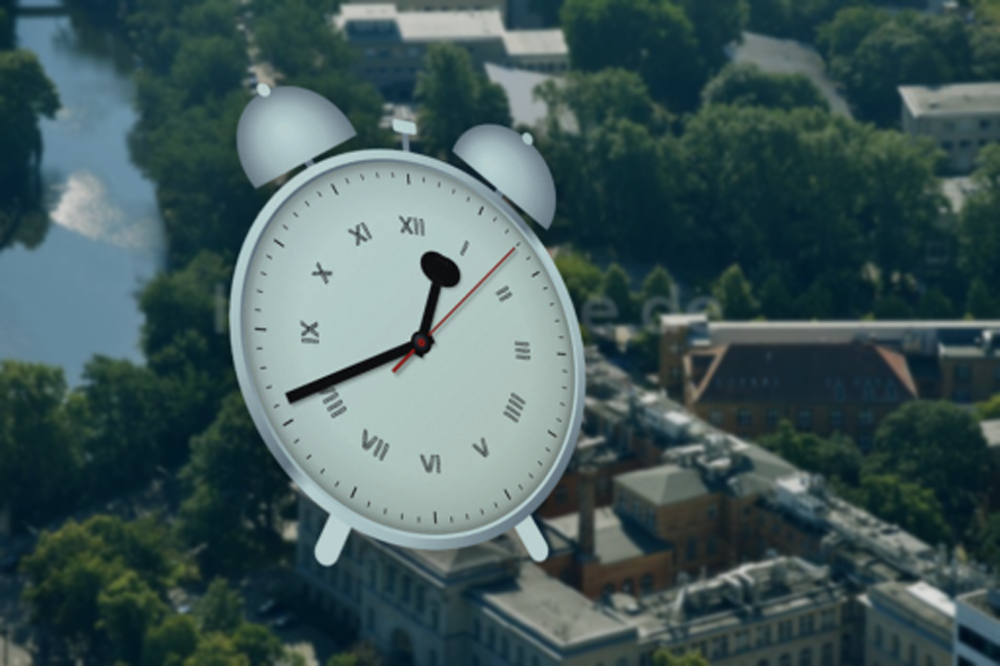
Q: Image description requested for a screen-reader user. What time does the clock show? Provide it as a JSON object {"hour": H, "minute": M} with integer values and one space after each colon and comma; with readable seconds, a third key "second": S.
{"hour": 12, "minute": 41, "second": 8}
